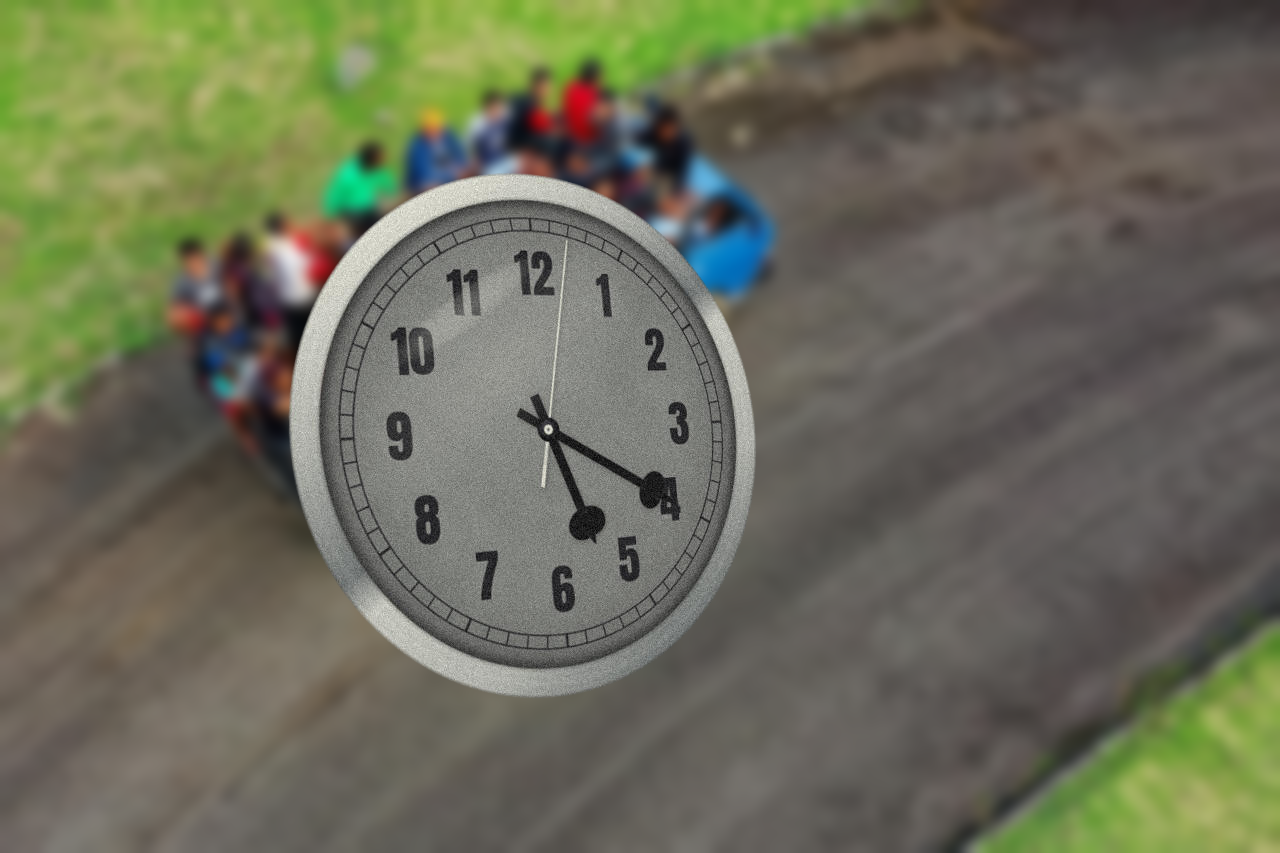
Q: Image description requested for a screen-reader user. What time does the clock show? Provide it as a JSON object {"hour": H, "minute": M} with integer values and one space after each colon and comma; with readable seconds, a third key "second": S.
{"hour": 5, "minute": 20, "second": 2}
